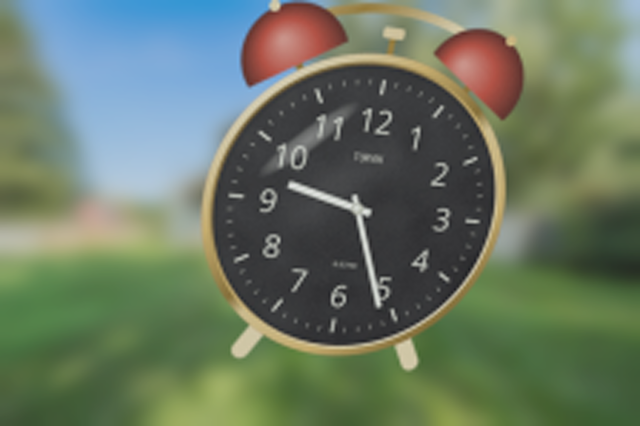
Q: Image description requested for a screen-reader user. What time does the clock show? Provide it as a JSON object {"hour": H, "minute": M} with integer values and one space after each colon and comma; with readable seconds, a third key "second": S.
{"hour": 9, "minute": 26}
